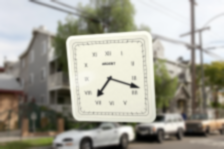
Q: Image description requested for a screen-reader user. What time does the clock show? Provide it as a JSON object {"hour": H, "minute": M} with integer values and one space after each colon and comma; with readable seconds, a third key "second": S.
{"hour": 7, "minute": 18}
